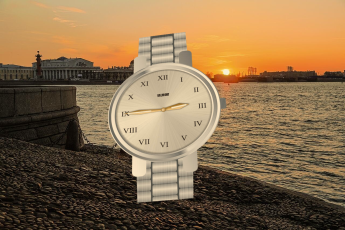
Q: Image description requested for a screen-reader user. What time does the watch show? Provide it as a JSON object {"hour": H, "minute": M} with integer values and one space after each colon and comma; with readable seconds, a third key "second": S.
{"hour": 2, "minute": 45}
